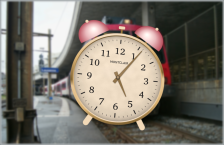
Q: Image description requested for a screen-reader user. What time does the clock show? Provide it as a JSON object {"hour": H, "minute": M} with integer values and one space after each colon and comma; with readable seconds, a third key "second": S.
{"hour": 5, "minute": 6}
